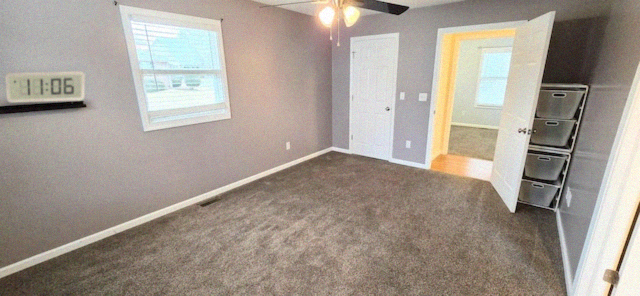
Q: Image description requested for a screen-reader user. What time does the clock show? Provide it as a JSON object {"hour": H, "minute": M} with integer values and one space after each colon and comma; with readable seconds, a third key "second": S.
{"hour": 11, "minute": 6}
